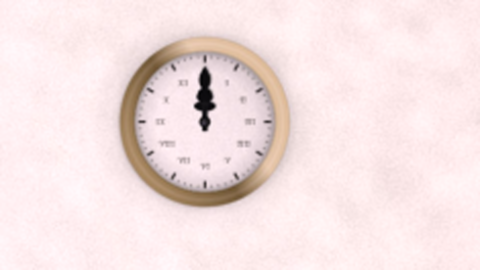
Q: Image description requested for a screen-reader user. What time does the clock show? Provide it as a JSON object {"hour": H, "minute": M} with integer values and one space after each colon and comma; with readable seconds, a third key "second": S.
{"hour": 12, "minute": 0}
